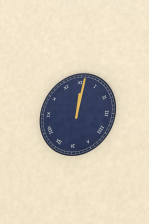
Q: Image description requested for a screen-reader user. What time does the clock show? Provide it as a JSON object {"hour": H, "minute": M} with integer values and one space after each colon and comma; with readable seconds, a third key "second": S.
{"hour": 12, "minute": 1}
